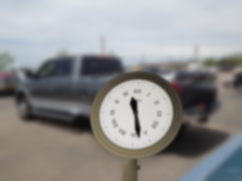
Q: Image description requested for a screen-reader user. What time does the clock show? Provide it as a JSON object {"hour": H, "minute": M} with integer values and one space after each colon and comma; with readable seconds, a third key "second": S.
{"hour": 11, "minute": 28}
